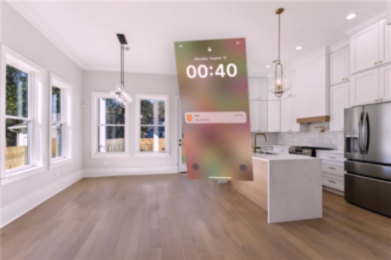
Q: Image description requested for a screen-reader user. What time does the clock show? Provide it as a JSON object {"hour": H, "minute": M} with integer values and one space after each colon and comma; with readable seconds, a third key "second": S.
{"hour": 0, "minute": 40}
